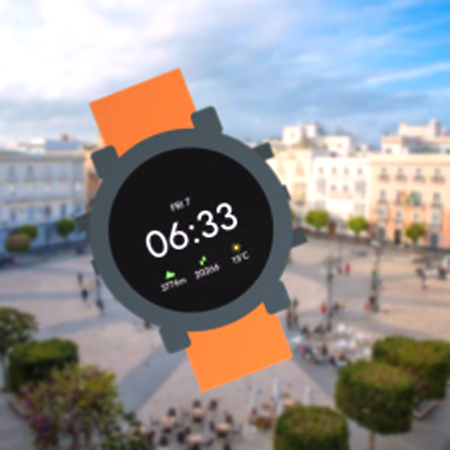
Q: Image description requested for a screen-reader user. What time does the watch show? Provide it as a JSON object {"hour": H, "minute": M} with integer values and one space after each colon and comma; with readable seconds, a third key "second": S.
{"hour": 6, "minute": 33}
